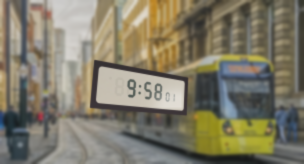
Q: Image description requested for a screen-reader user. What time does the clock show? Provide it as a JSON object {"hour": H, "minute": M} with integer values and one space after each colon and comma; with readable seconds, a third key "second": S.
{"hour": 9, "minute": 58, "second": 1}
